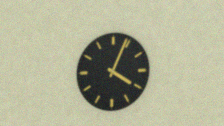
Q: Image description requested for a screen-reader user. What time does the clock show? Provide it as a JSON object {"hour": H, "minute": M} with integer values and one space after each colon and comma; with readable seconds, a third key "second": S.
{"hour": 4, "minute": 4}
